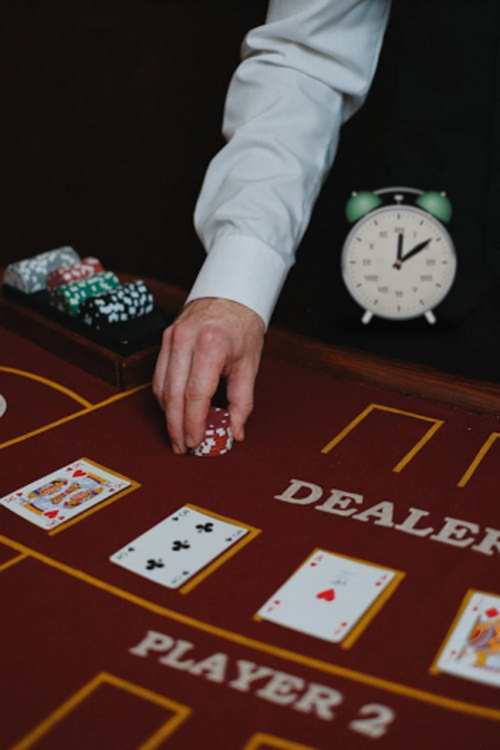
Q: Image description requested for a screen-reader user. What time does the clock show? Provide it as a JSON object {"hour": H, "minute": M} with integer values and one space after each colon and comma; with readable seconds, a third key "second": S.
{"hour": 12, "minute": 9}
